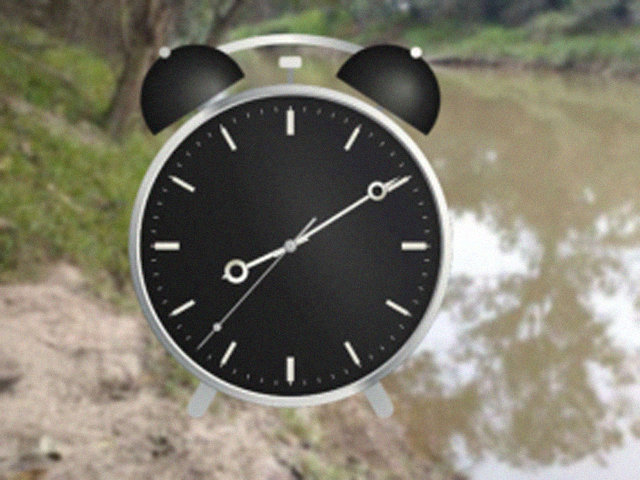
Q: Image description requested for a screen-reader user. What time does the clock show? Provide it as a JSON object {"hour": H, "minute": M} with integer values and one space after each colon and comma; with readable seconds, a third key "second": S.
{"hour": 8, "minute": 9, "second": 37}
